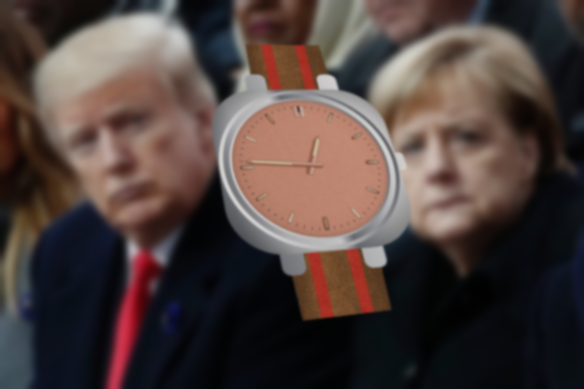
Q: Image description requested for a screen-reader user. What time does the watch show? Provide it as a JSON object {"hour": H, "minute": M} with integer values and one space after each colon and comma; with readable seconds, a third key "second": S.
{"hour": 12, "minute": 46}
